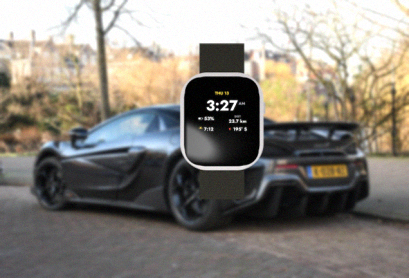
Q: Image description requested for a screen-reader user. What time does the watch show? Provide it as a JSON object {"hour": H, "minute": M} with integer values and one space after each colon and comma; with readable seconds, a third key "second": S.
{"hour": 3, "minute": 27}
